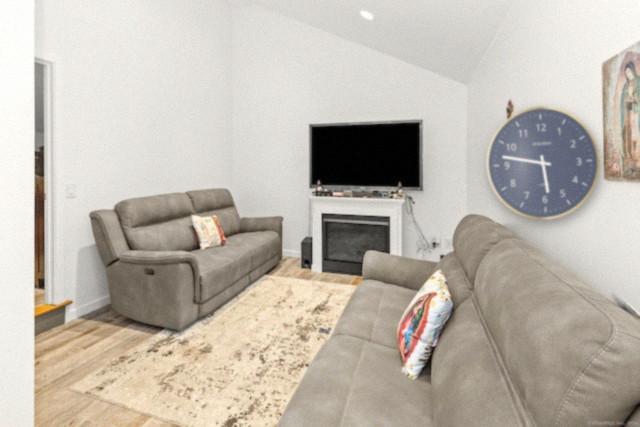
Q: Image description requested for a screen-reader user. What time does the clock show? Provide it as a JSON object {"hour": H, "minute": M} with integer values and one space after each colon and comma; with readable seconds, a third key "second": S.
{"hour": 5, "minute": 47}
